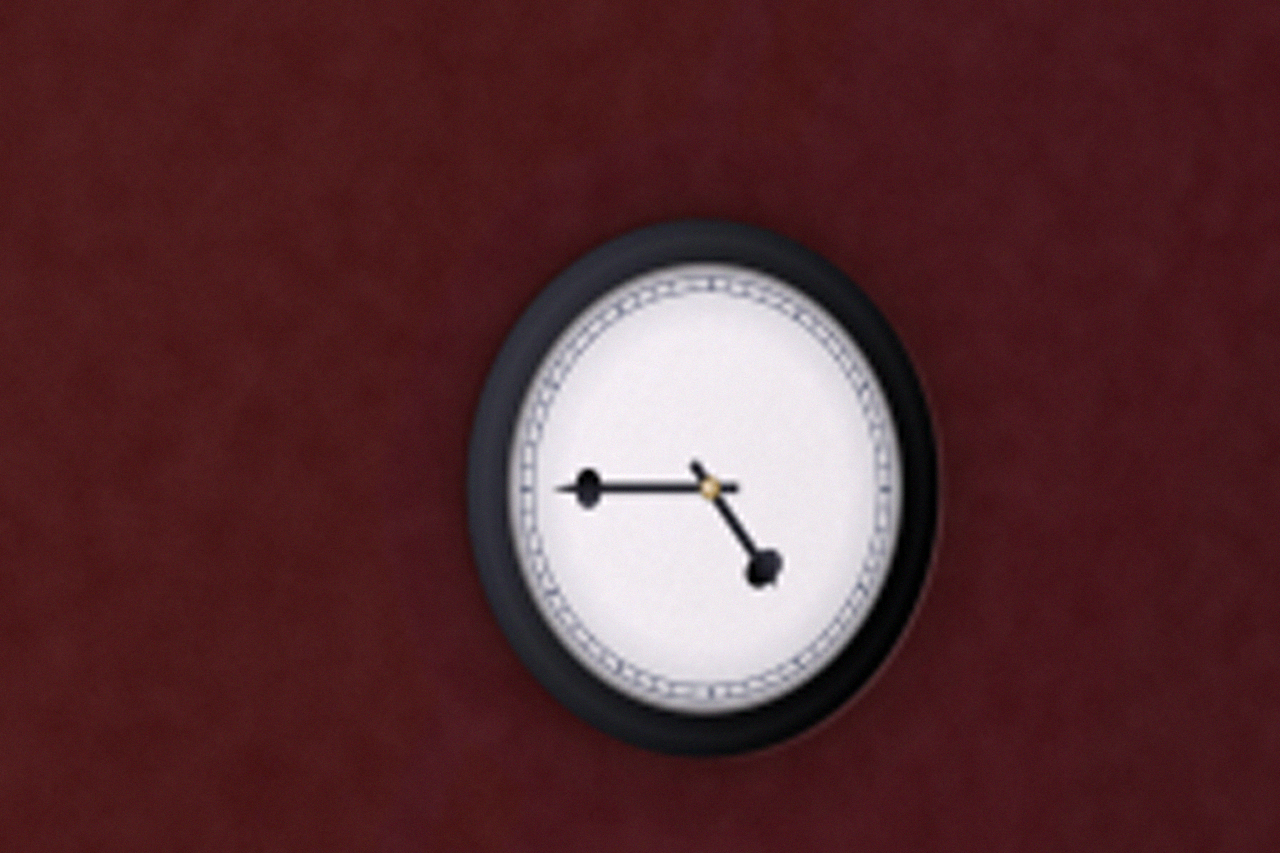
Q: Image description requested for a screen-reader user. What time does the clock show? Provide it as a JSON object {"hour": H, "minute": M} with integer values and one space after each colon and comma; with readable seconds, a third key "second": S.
{"hour": 4, "minute": 45}
